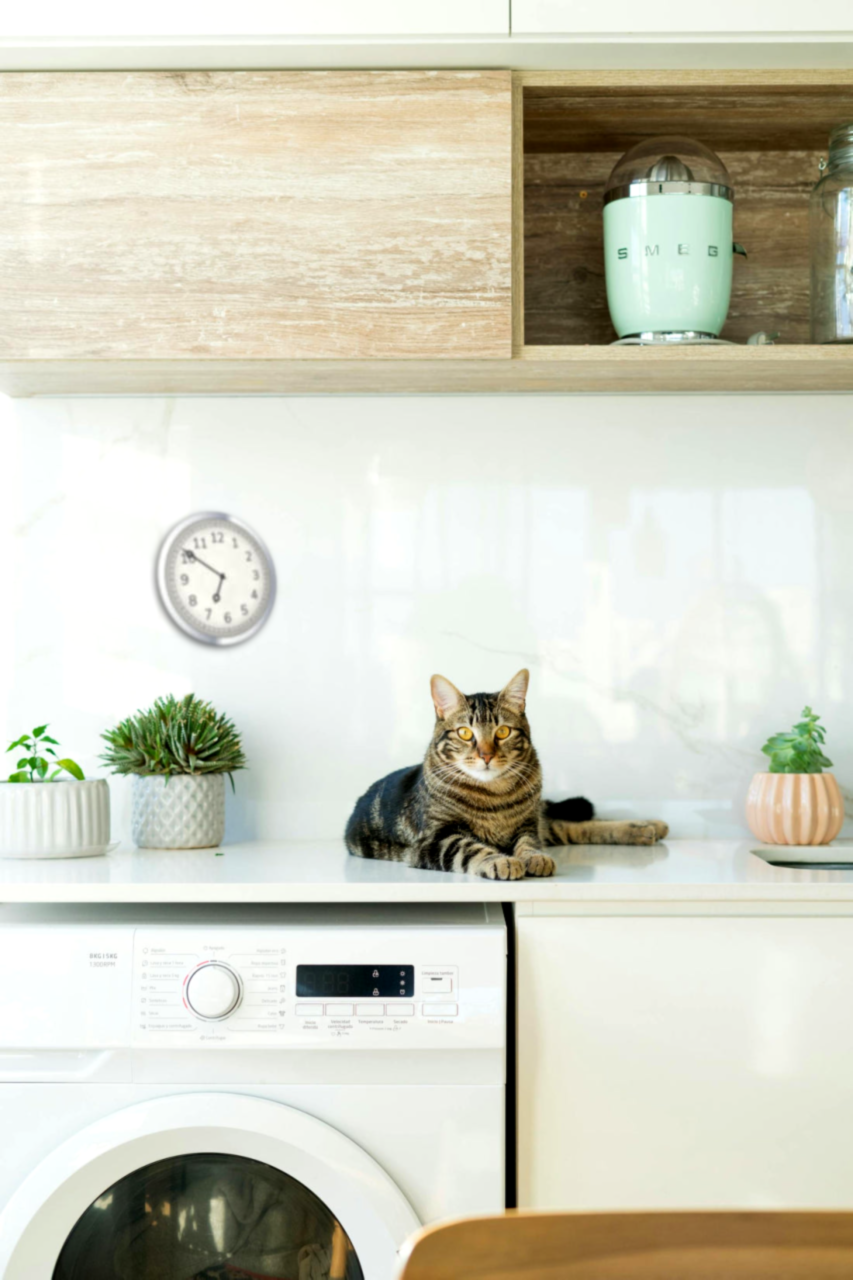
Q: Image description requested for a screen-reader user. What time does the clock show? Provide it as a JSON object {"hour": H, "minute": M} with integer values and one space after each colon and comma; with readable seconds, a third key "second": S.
{"hour": 6, "minute": 51}
